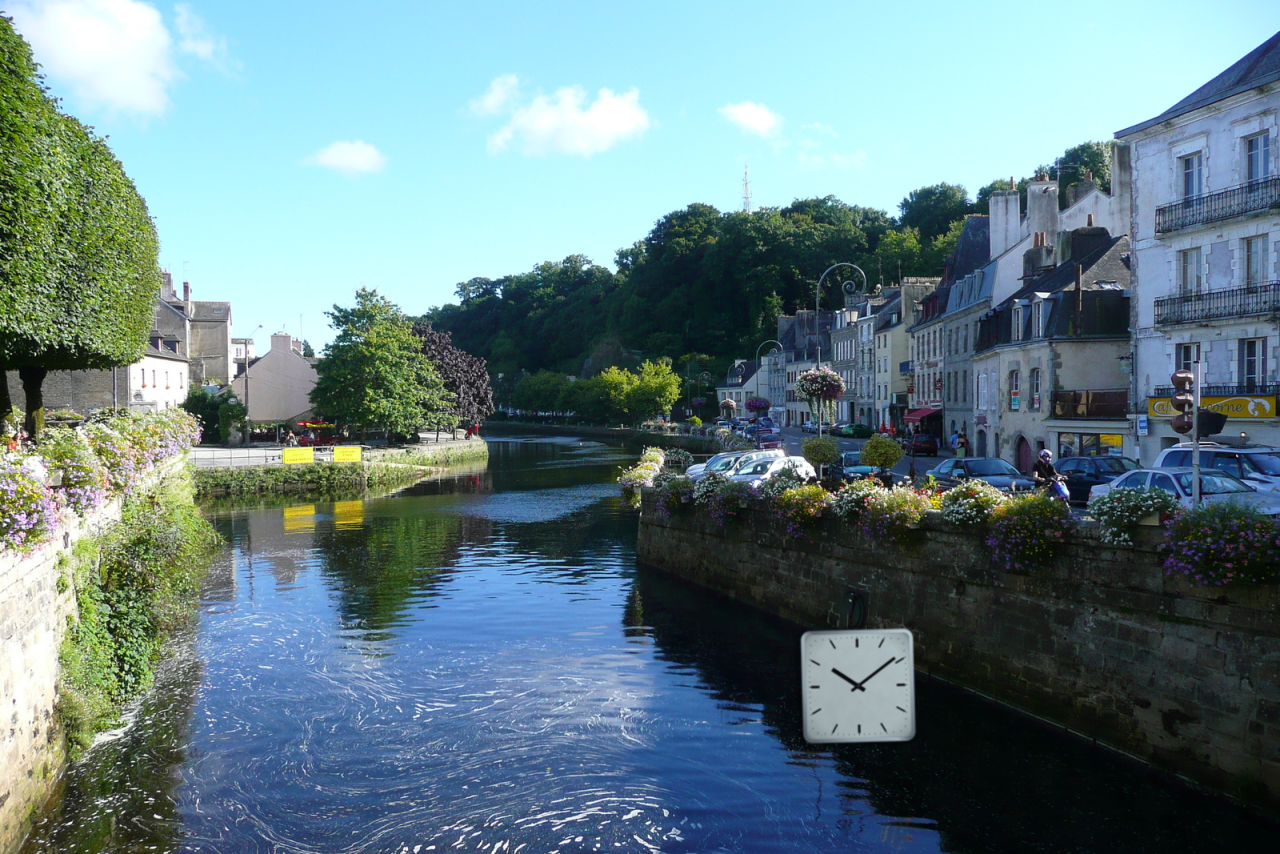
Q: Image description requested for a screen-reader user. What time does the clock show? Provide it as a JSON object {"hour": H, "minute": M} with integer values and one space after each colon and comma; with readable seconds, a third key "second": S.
{"hour": 10, "minute": 9}
